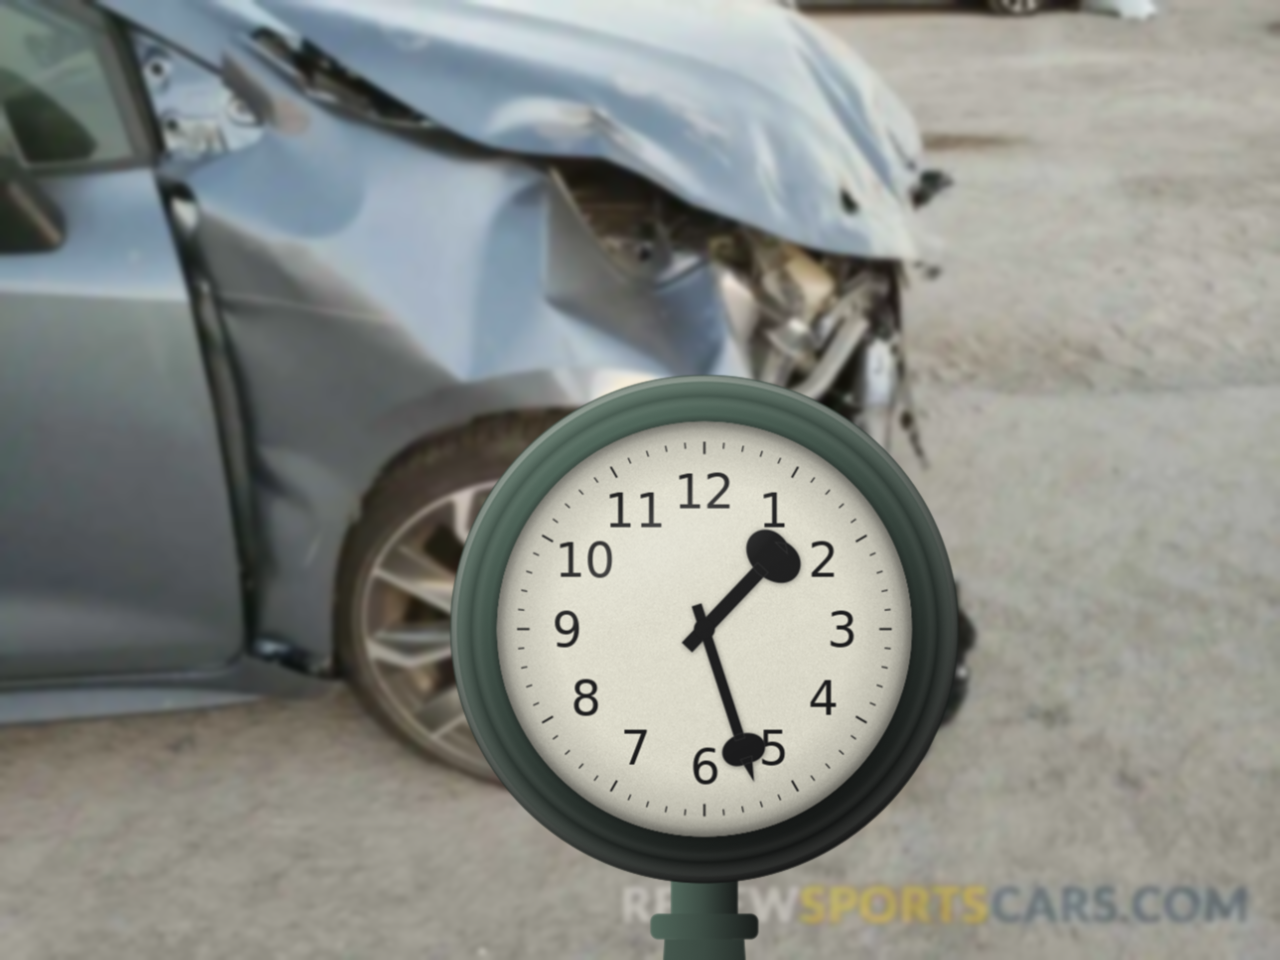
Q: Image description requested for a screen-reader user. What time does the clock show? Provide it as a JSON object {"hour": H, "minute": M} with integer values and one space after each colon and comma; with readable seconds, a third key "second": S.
{"hour": 1, "minute": 27}
